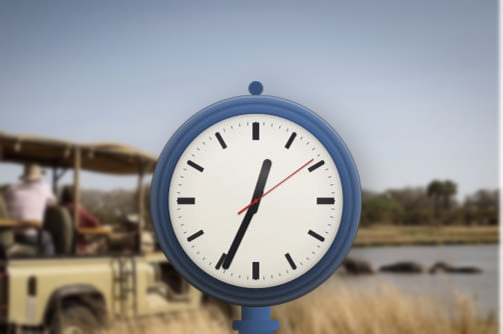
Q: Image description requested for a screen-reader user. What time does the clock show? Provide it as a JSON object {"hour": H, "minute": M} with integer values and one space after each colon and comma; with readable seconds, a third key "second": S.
{"hour": 12, "minute": 34, "second": 9}
